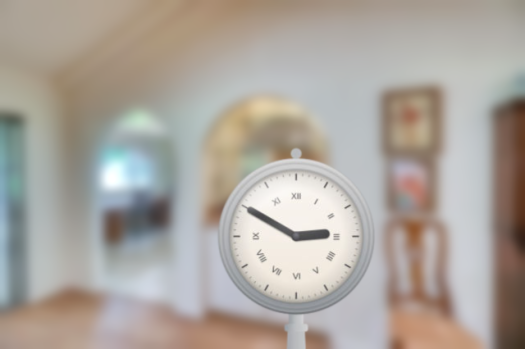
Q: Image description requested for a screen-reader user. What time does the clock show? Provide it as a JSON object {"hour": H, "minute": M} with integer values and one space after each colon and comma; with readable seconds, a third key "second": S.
{"hour": 2, "minute": 50}
